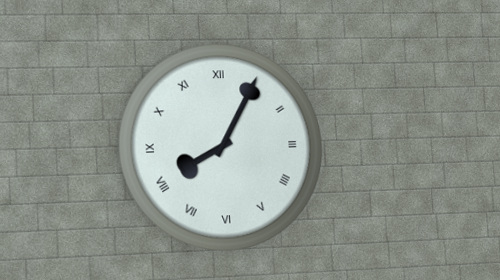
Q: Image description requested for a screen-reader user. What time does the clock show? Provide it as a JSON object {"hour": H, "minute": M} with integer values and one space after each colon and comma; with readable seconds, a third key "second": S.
{"hour": 8, "minute": 5}
